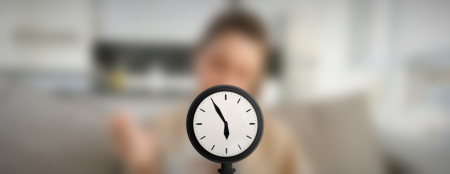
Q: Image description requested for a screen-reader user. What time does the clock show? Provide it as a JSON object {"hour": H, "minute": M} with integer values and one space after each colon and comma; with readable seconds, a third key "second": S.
{"hour": 5, "minute": 55}
